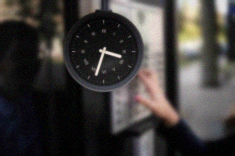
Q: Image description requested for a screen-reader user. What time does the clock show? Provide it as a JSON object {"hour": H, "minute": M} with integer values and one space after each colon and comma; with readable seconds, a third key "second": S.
{"hour": 3, "minute": 33}
